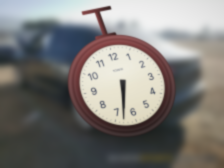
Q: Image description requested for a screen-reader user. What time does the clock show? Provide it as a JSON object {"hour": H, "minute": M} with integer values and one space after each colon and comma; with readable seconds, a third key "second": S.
{"hour": 6, "minute": 33}
